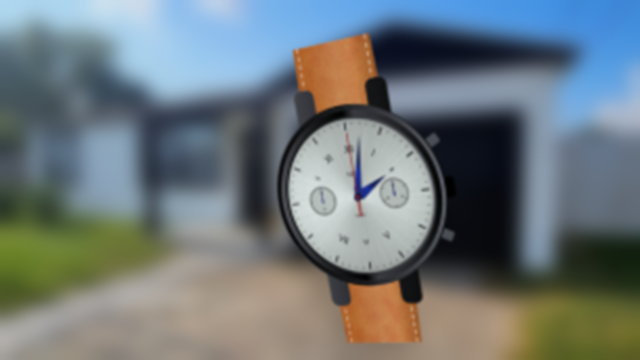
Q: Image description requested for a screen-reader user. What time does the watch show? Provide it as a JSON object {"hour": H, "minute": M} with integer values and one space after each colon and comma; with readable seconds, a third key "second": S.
{"hour": 2, "minute": 2}
